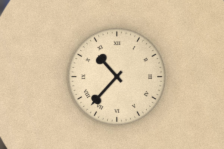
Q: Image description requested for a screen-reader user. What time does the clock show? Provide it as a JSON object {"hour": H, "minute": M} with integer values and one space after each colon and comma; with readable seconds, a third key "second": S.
{"hour": 10, "minute": 37}
